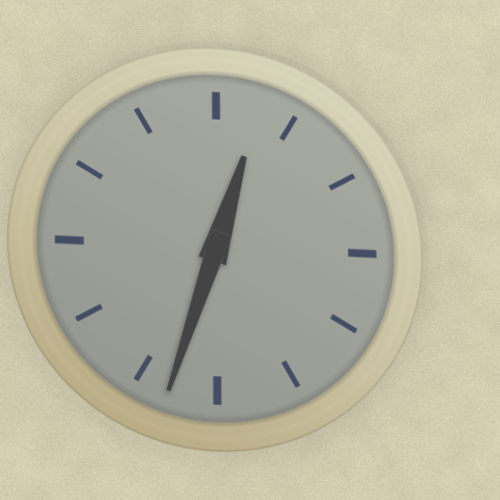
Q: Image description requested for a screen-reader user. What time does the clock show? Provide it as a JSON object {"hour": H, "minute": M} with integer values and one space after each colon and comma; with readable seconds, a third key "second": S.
{"hour": 12, "minute": 33}
